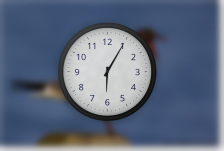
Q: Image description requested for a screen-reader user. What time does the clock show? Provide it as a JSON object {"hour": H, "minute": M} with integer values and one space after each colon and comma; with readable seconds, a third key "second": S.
{"hour": 6, "minute": 5}
